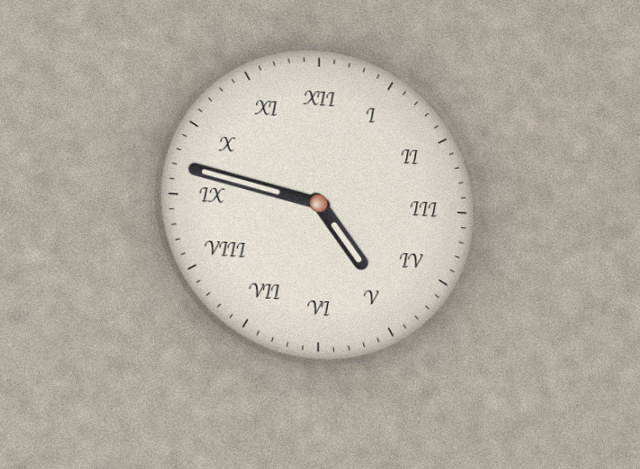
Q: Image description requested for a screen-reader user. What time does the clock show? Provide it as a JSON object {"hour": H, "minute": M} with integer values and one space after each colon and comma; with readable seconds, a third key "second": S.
{"hour": 4, "minute": 47}
